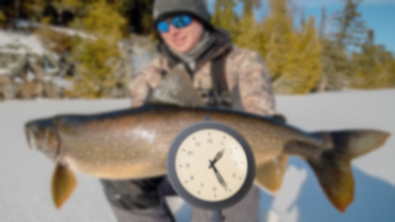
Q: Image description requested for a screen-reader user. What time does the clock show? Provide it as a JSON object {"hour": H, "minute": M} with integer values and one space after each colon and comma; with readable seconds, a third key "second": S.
{"hour": 1, "minute": 26}
